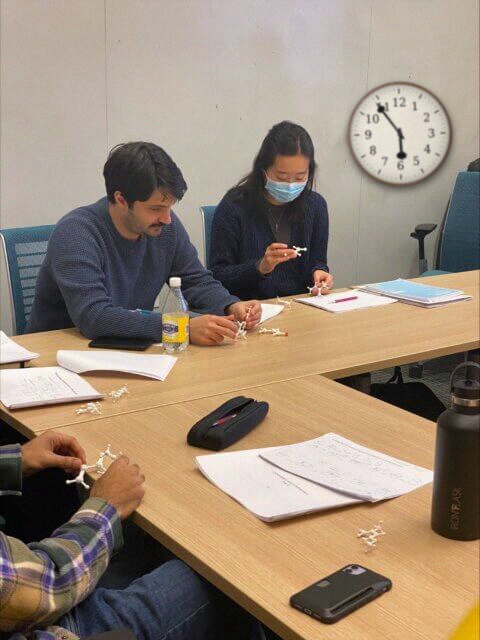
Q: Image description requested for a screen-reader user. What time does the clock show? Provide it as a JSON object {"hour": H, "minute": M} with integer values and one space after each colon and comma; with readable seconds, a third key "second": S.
{"hour": 5, "minute": 54}
